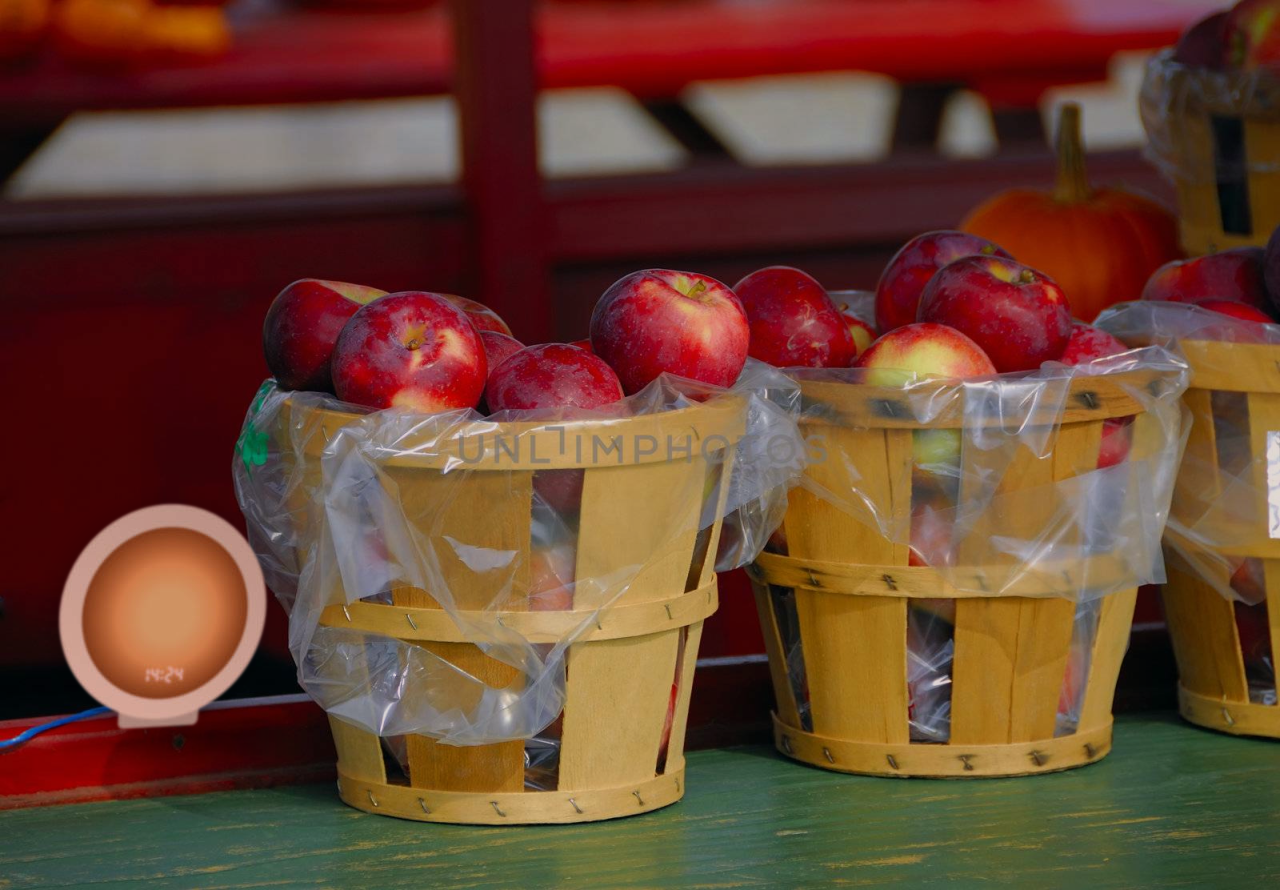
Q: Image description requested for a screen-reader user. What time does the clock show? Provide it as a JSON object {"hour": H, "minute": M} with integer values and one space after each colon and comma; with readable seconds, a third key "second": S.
{"hour": 14, "minute": 24}
